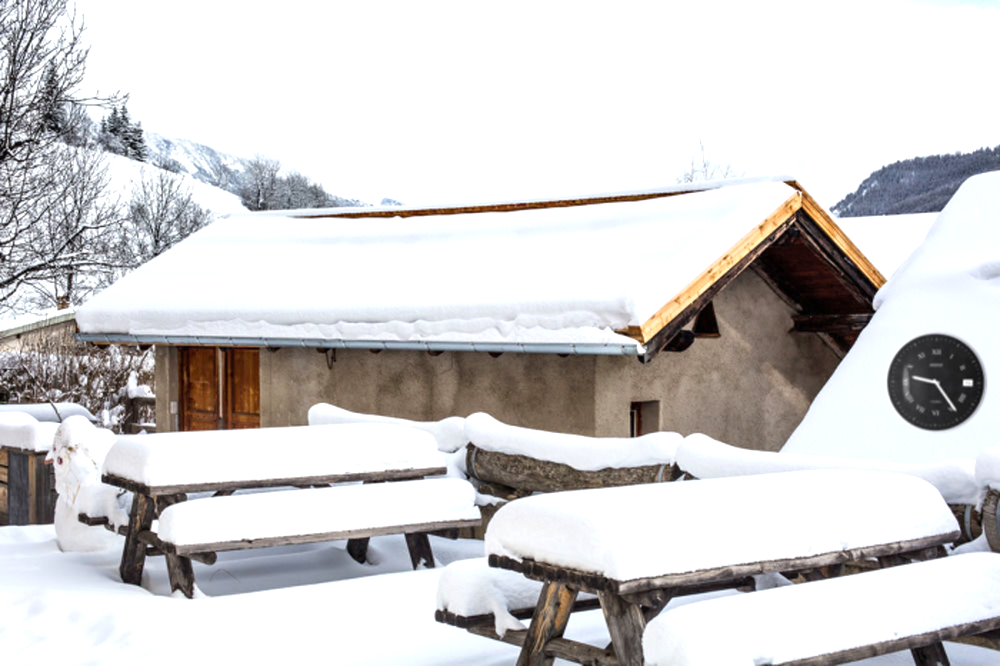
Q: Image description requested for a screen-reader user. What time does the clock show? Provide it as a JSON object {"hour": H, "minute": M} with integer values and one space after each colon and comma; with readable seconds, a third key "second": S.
{"hour": 9, "minute": 24}
